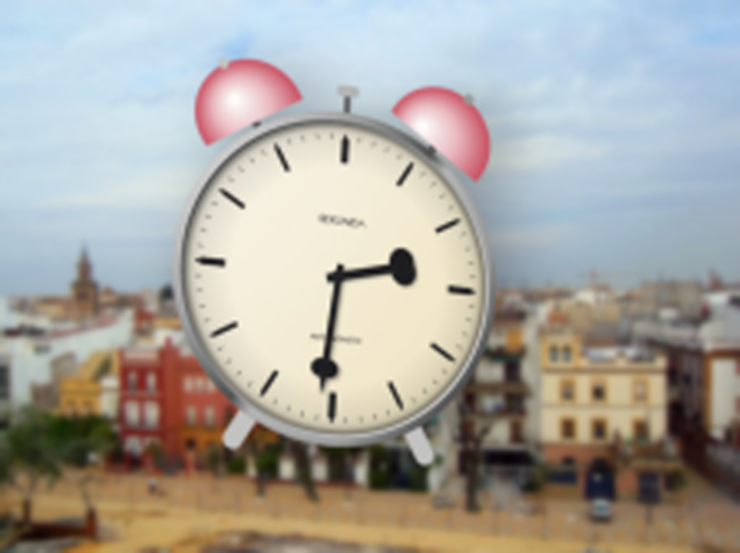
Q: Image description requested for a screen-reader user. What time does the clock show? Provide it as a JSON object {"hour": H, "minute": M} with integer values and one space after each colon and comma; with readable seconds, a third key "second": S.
{"hour": 2, "minute": 31}
